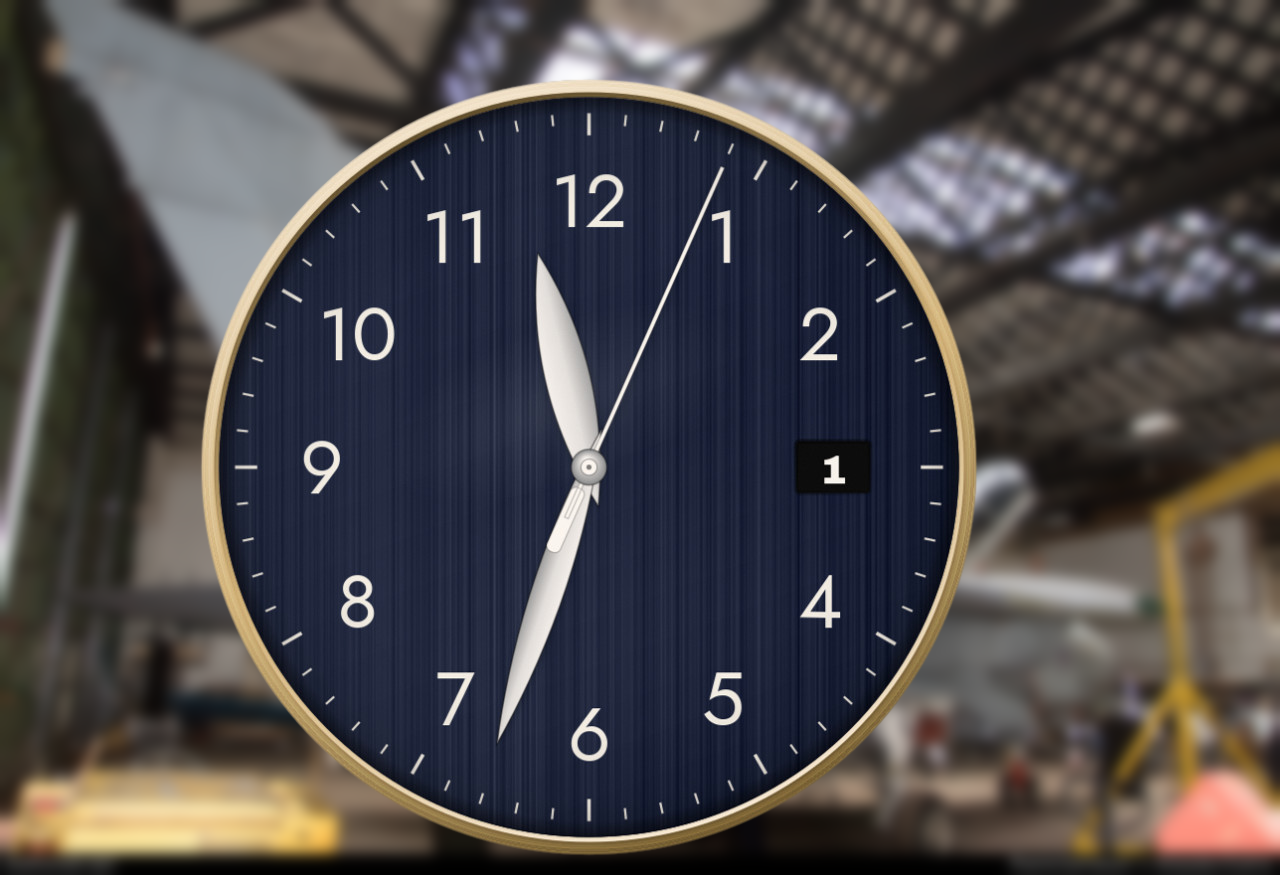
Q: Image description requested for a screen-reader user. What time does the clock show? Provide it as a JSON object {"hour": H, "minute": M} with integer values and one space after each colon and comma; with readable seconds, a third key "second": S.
{"hour": 11, "minute": 33, "second": 4}
